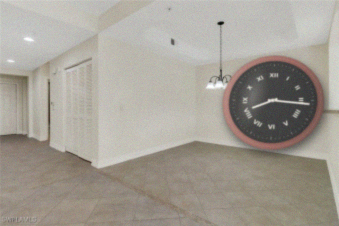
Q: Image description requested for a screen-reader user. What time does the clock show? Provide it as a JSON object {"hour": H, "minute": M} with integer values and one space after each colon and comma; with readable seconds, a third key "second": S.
{"hour": 8, "minute": 16}
